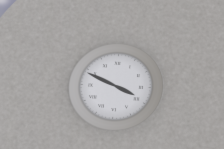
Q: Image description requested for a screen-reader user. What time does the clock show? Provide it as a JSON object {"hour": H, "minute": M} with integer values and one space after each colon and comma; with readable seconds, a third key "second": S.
{"hour": 3, "minute": 49}
